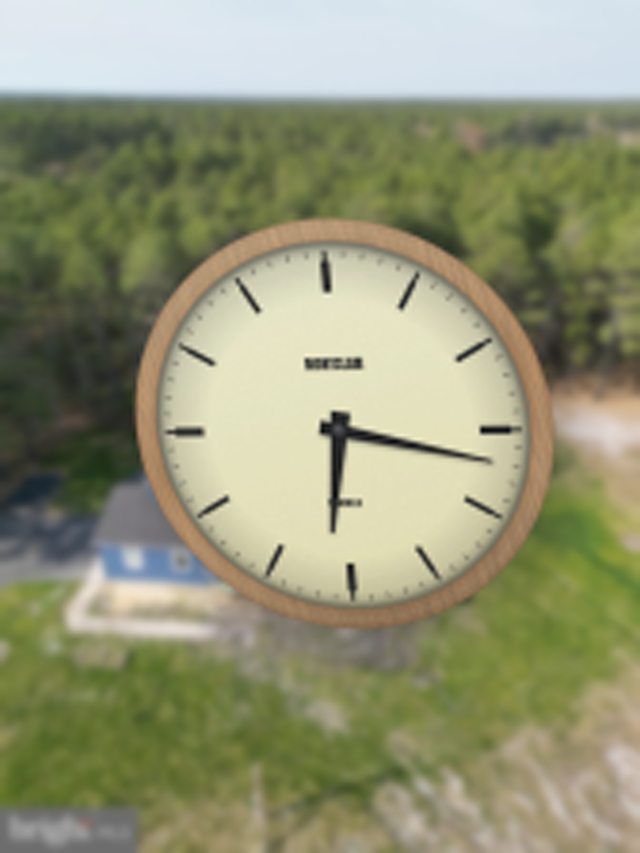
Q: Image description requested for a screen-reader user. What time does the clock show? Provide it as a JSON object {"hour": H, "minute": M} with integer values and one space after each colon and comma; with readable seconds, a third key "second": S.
{"hour": 6, "minute": 17}
